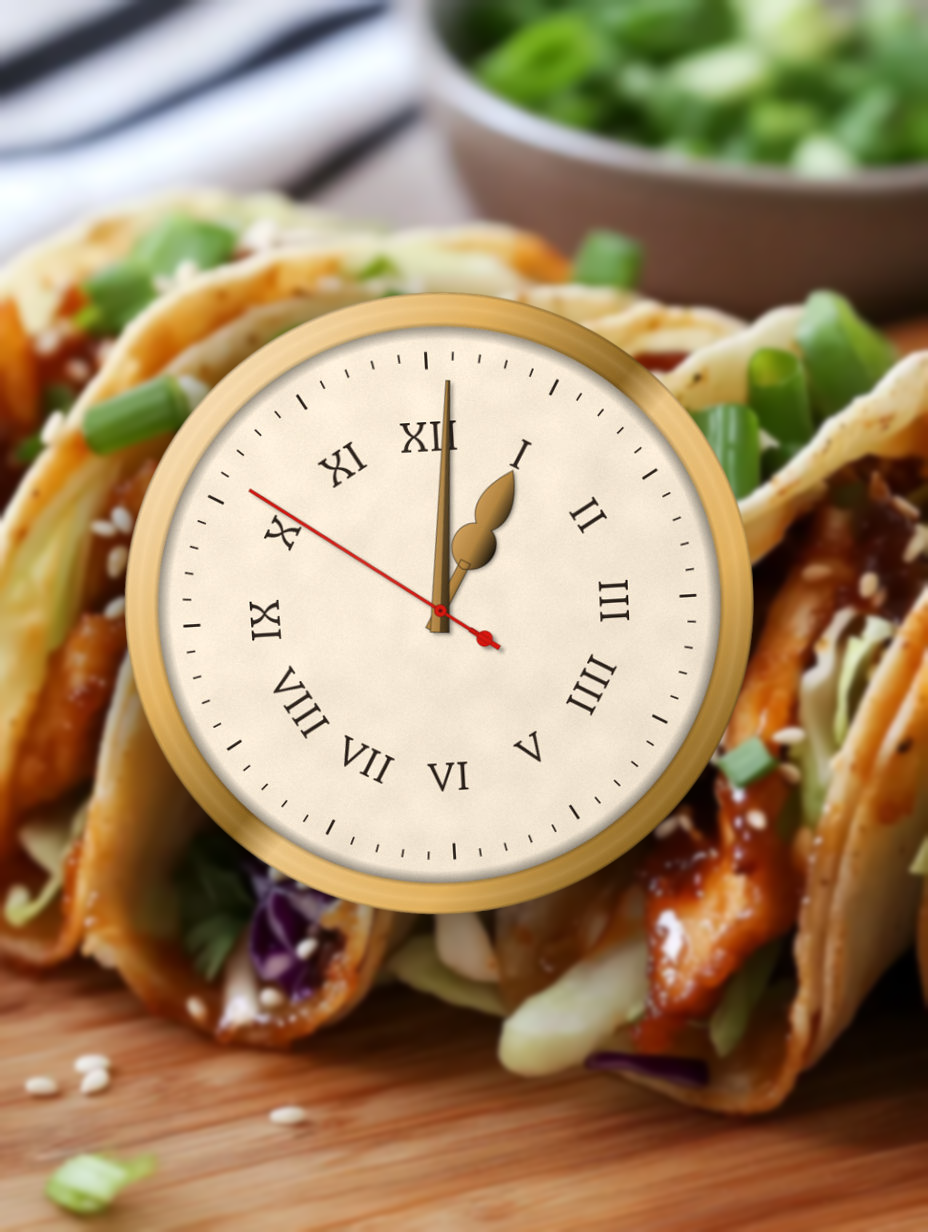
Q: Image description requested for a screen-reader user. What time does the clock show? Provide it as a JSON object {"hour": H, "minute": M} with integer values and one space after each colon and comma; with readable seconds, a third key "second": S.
{"hour": 1, "minute": 0, "second": 51}
